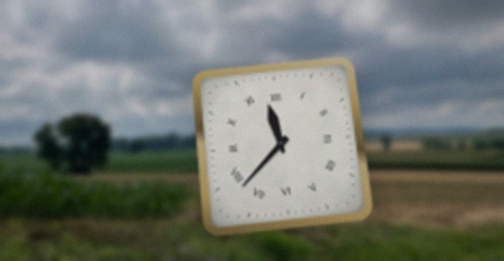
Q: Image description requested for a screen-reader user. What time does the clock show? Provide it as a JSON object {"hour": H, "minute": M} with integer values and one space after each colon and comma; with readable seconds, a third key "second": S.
{"hour": 11, "minute": 38}
